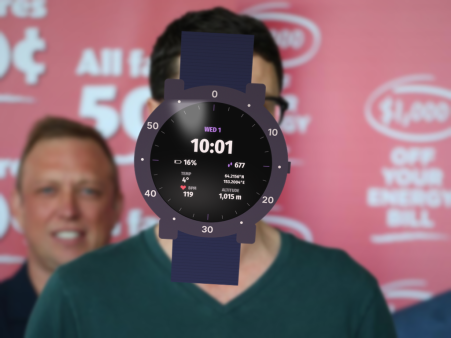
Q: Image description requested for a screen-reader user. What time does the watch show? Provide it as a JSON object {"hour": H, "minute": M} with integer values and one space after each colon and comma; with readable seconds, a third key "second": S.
{"hour": 10, "minute": 1}
